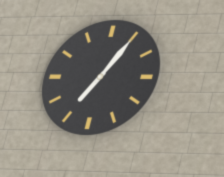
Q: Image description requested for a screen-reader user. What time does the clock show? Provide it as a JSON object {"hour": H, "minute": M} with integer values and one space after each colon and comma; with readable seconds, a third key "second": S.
{"hour": 7, "minute": 5}
